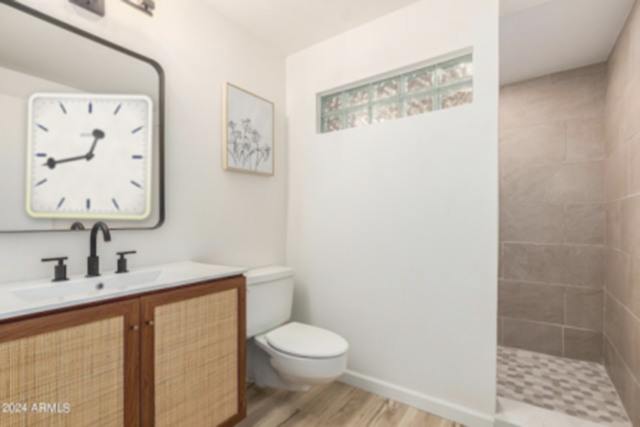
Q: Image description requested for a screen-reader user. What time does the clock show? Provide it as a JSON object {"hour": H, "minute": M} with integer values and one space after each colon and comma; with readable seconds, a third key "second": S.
{"hour": 12, "minute": 43}
